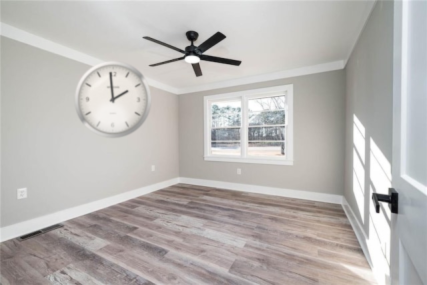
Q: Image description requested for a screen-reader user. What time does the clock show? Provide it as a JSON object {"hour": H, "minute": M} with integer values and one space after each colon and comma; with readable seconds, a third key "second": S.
{"hour": 1, "minute": 59}
